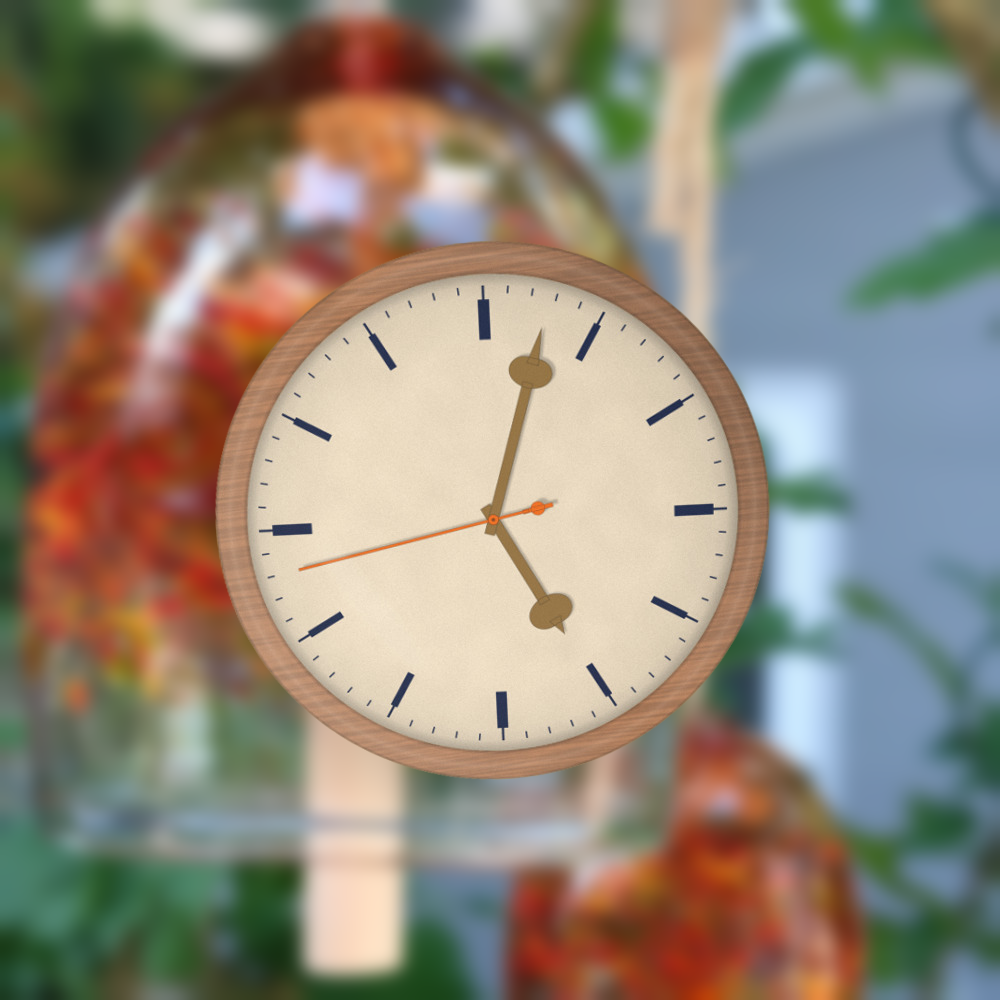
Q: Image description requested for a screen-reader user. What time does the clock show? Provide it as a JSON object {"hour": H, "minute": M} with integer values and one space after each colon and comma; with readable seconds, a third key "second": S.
{"hour": 5, "minute": 2, "second": 43}
